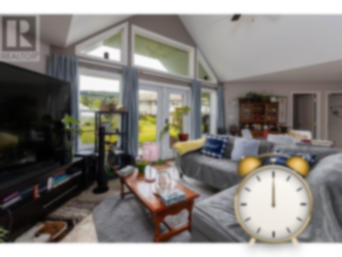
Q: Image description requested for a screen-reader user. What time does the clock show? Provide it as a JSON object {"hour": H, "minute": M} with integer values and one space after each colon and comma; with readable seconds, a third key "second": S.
{"hour": 12, "minute": 0}
